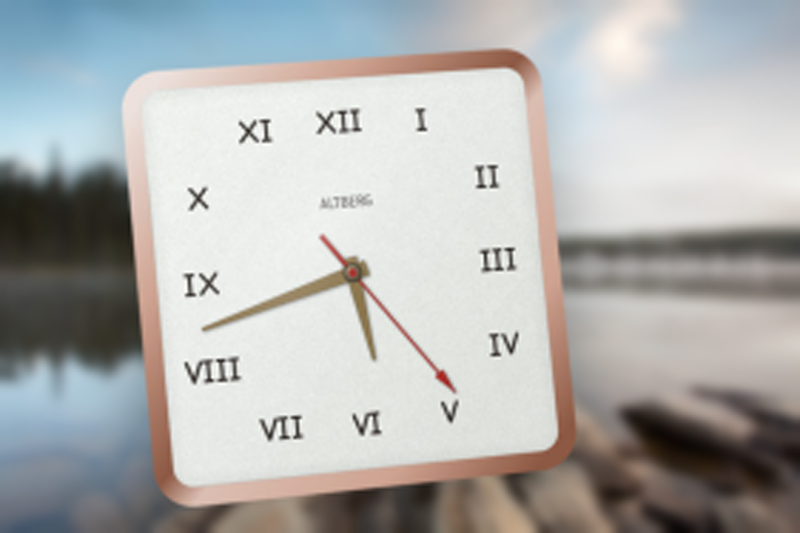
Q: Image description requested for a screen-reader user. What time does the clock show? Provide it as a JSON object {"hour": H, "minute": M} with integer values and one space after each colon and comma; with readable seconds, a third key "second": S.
{"hour": 5, "minute": 42, "second": 24}
